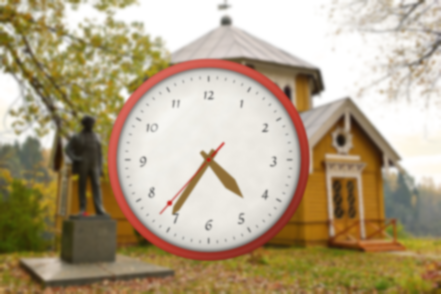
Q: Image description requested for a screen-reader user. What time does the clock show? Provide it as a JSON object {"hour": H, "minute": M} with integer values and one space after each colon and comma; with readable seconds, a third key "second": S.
{"hour": 4, "minute": 35, "second": 37}
